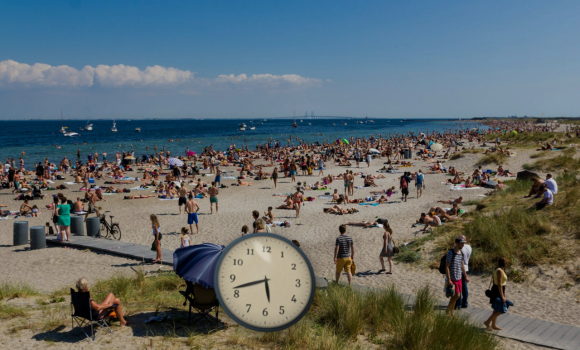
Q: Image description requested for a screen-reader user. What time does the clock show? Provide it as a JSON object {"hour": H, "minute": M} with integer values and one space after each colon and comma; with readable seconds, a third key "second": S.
{"hour": 5, "minute": 42}
